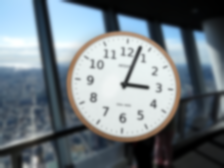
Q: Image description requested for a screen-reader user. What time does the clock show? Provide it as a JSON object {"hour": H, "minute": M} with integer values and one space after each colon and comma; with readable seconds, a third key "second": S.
{"hour": 3, "minute": 3}
